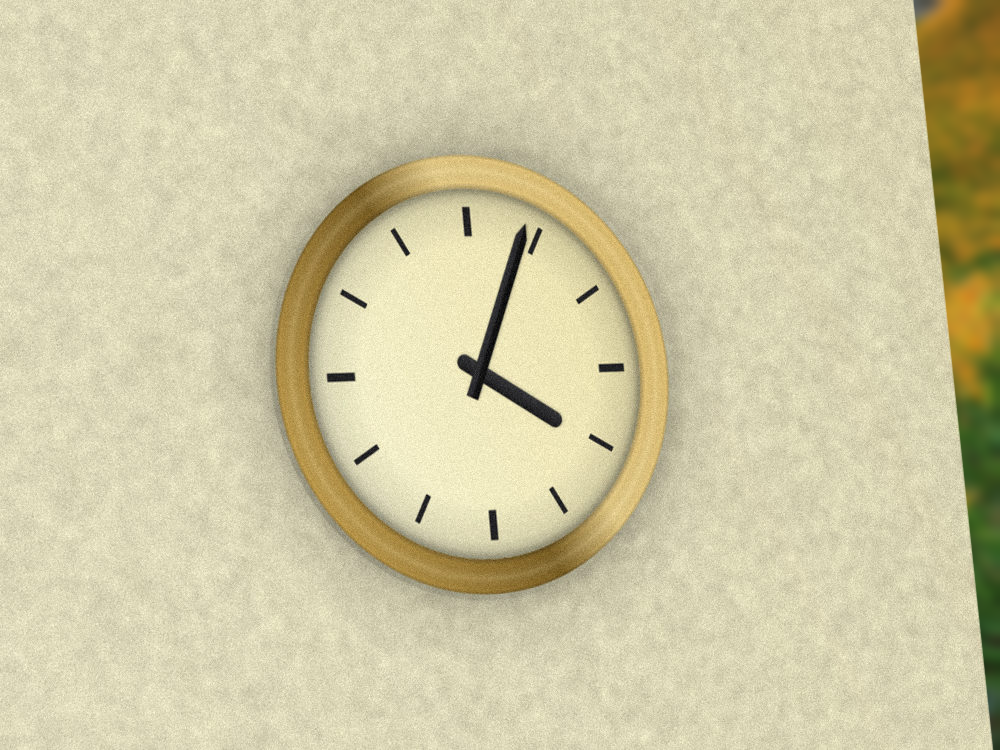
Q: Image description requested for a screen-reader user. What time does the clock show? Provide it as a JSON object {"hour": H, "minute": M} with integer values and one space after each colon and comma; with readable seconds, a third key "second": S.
{"hour": 4, "minute": 4}
